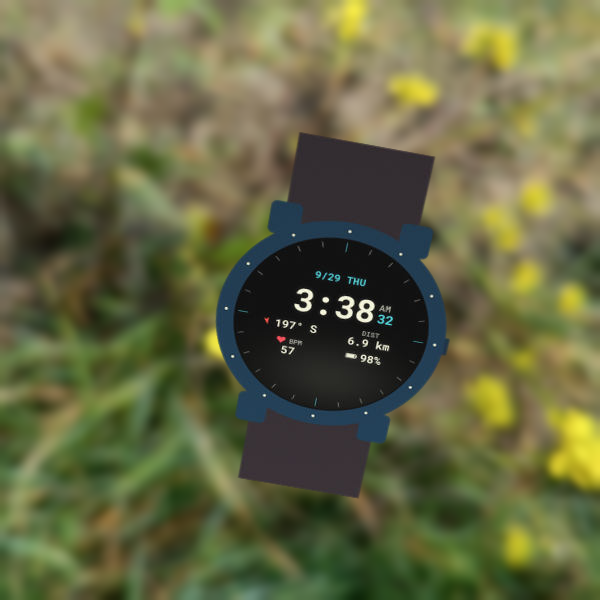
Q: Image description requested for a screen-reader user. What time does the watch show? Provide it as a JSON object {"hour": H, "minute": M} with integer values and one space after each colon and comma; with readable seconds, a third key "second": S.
{"hour": 3, "minute": 38, "second": 32}
